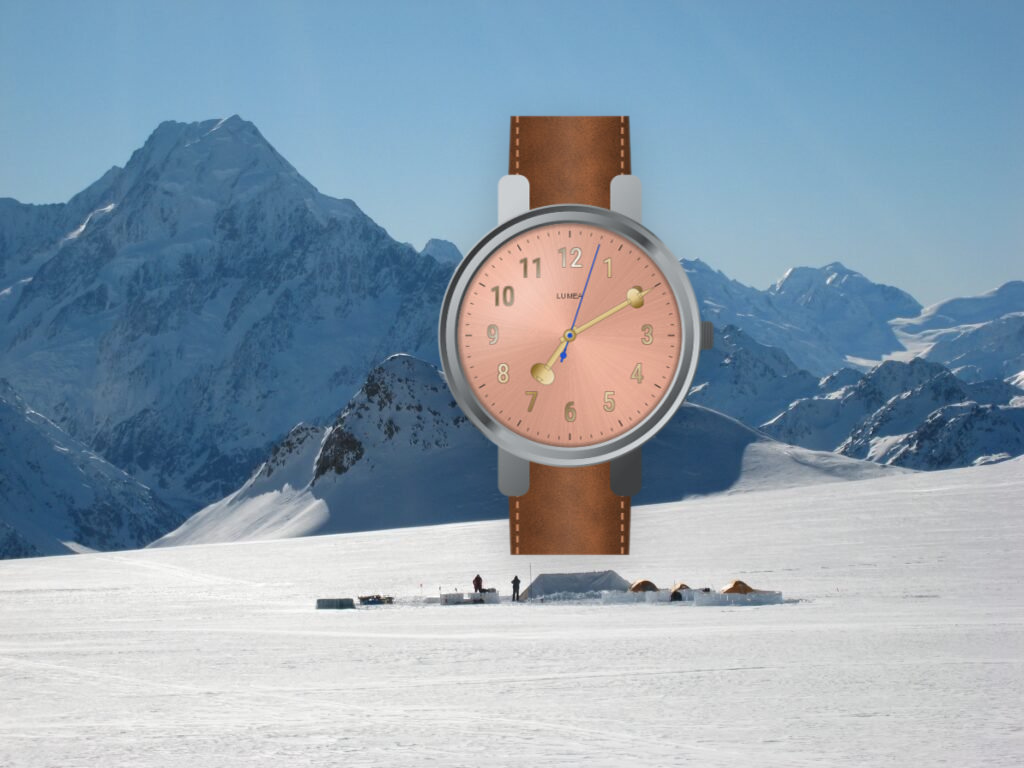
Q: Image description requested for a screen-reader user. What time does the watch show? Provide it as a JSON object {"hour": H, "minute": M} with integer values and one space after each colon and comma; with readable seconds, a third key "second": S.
{"hour": 7, "minute": 10, "second": 3}
